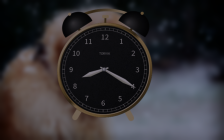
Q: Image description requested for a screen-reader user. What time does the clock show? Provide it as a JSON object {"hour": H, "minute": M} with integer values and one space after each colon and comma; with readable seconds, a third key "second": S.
{"hour": 8, "minute": 20}
